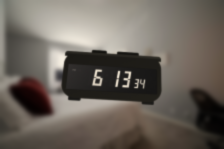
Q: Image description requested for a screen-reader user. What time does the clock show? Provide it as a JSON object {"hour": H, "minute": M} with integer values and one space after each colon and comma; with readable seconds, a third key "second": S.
{"hour": 6, "minute": 13, "second": 34}
